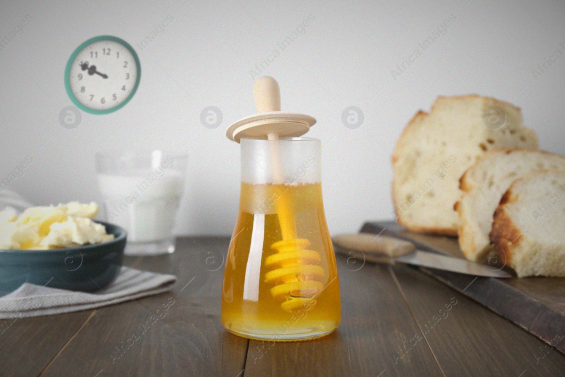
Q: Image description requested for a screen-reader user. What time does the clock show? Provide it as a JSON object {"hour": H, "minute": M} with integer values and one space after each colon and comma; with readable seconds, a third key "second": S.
{"hour": 9, "minute": 49}
